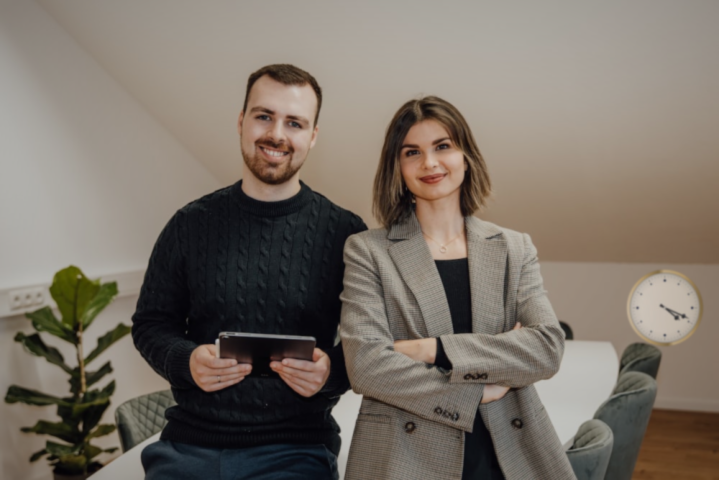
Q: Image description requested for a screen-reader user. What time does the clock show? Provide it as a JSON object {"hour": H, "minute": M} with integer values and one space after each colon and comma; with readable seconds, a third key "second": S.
{"hour": 4, "minute": 19}
